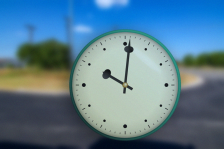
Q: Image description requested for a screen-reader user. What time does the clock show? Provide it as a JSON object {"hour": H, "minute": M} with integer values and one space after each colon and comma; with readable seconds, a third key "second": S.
{"hour": 10, "minute": 1}
